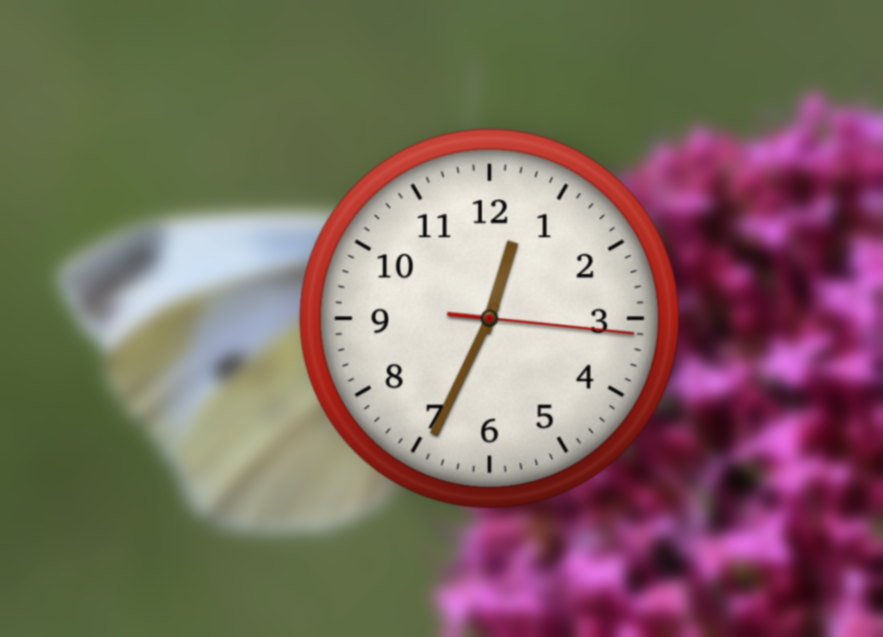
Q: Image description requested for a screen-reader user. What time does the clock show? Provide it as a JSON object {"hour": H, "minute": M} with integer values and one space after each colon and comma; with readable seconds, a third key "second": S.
{"hour": 12, "minute": 34, "second": 16}
